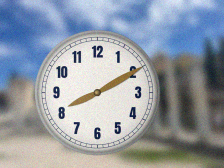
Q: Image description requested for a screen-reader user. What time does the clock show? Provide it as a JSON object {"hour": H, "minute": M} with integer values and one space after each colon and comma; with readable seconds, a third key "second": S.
{"hour": 8, "minute": 10}
